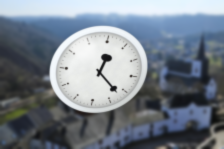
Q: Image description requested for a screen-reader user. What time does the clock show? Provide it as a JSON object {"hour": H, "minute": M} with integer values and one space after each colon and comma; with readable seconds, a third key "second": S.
{"hour": 12, "minute": 22}
